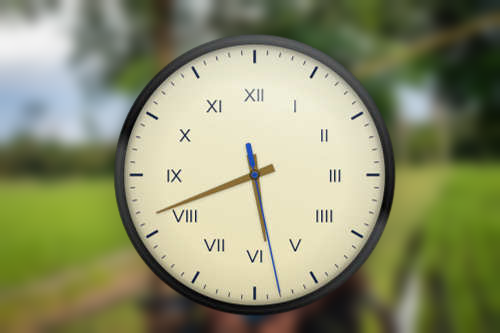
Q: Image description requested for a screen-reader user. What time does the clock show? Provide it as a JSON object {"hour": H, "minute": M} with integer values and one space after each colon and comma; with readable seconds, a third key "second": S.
{"hour": 5, "minute": 41, "second": 28}
